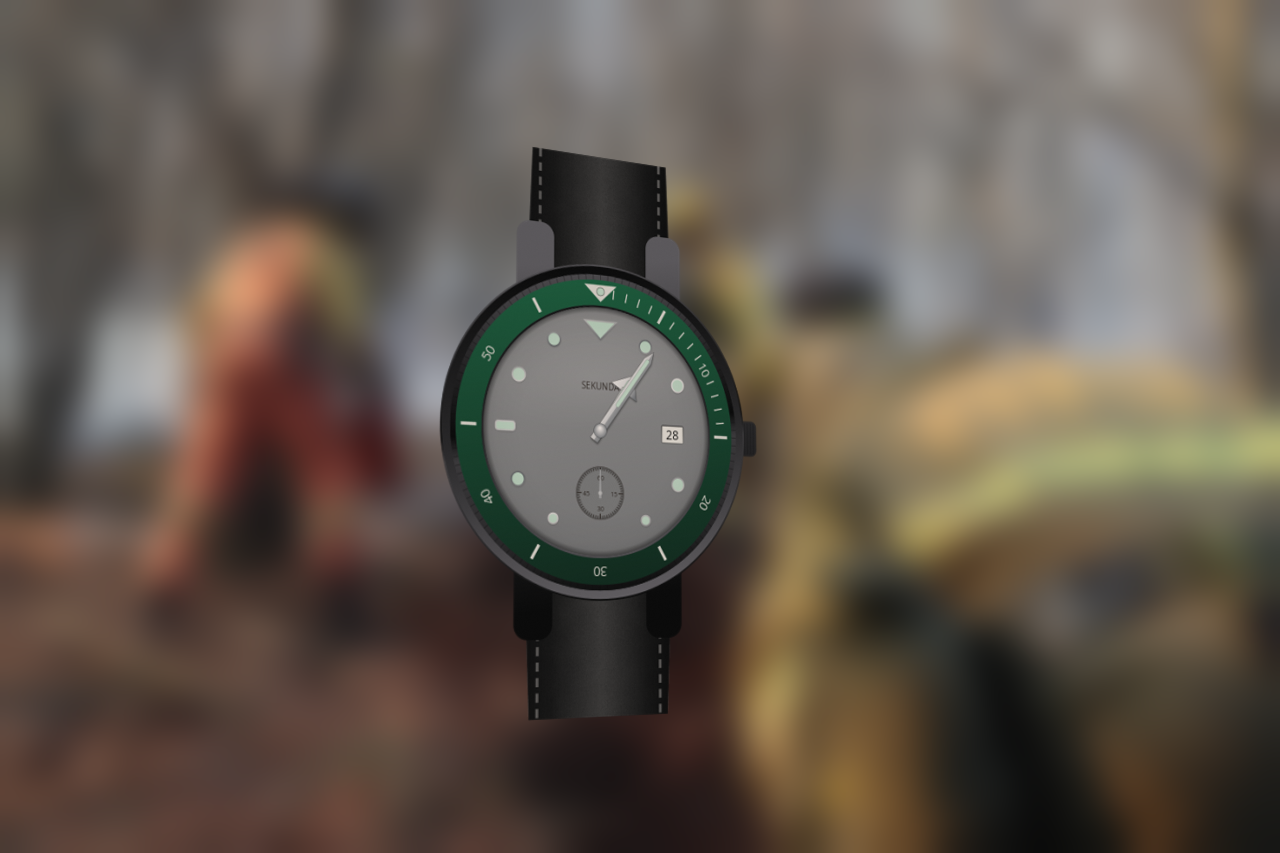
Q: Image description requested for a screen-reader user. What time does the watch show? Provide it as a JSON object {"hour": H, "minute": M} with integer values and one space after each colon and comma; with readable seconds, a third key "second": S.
{"hour": 1, "minute": 6}
